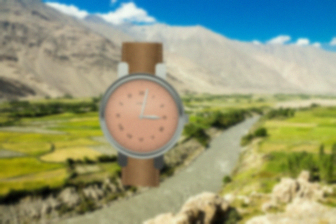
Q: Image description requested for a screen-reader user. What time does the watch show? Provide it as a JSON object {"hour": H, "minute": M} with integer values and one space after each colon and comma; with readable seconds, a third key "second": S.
{"hour": 3, "minute": 2}
